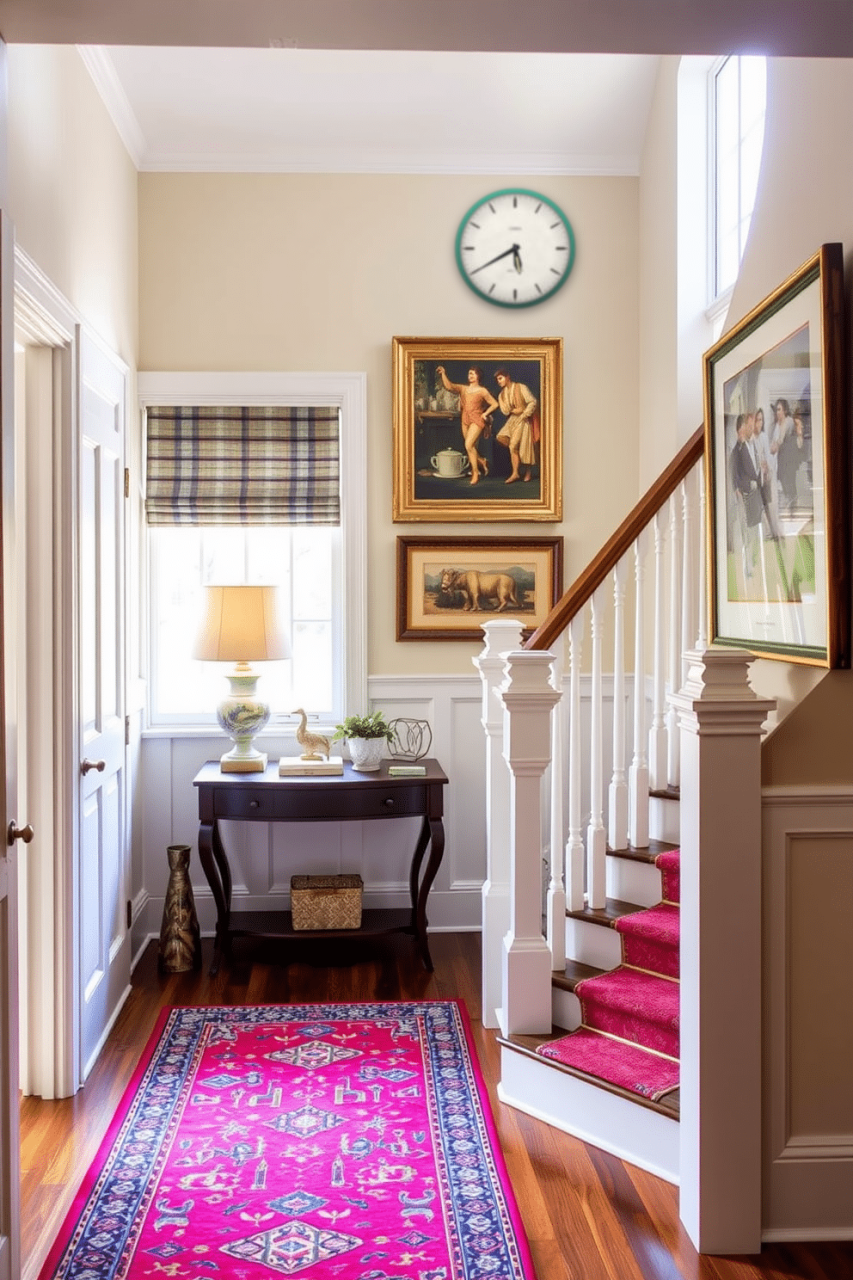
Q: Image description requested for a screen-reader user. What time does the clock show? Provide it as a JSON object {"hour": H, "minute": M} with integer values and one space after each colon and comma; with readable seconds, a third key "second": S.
{"hour": 5, "minute": 40}
